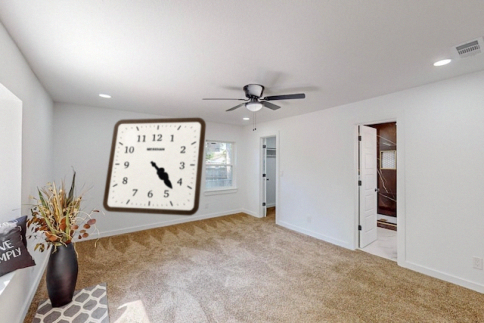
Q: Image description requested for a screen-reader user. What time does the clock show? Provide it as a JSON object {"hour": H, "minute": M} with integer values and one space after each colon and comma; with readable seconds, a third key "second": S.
{"hour": 4, "minute": 23}
